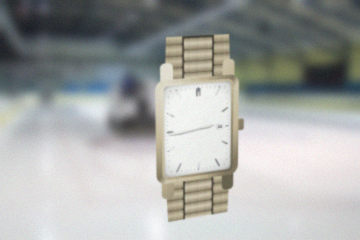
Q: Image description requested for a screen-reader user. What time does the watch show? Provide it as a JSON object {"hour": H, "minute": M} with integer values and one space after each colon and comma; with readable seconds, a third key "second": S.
{"hour": 2, "minute": 44}
